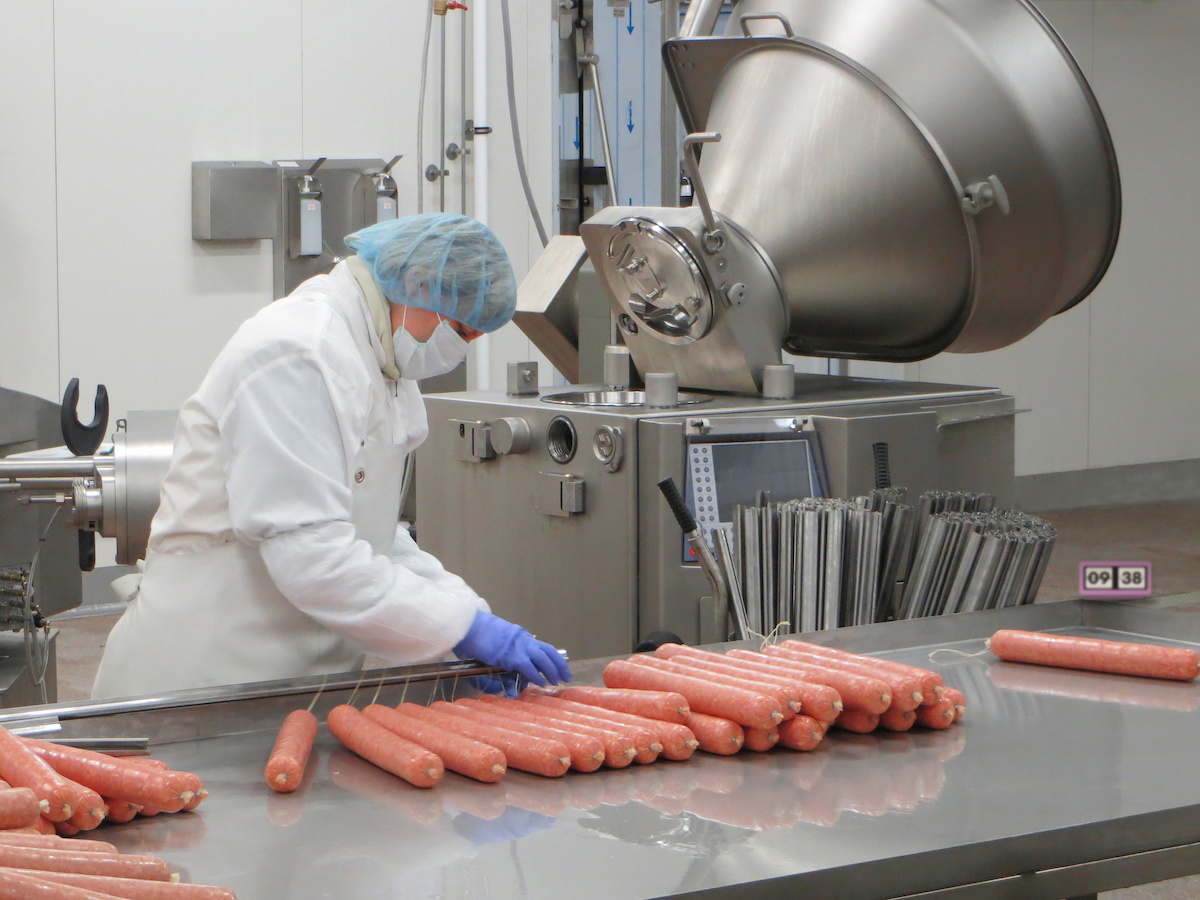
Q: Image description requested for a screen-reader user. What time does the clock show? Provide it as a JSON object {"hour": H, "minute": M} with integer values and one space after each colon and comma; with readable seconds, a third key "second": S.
{"hour": 9, "minute": 38}
